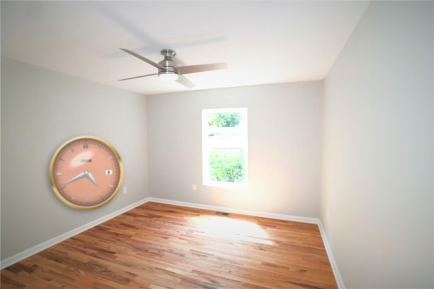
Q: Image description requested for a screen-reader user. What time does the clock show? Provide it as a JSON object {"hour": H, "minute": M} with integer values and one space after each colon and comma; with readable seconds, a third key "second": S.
{"hour": 4, "minute": 41}
